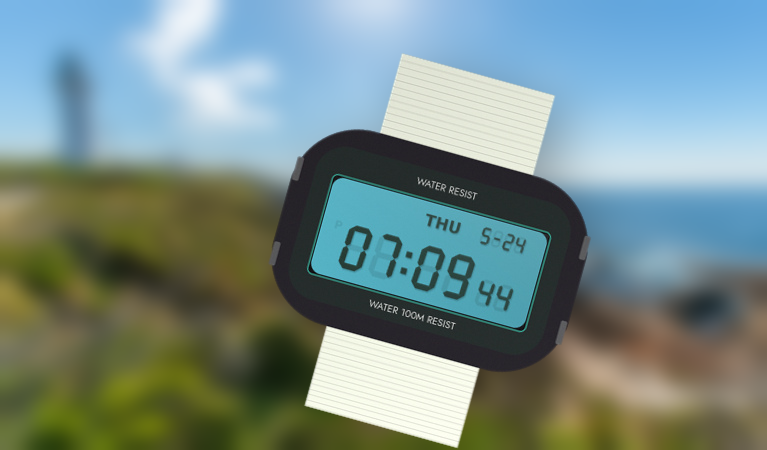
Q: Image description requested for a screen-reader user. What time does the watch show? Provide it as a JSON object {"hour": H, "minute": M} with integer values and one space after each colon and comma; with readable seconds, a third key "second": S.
{"hour": 7, "minute": 9, "second": 44}
